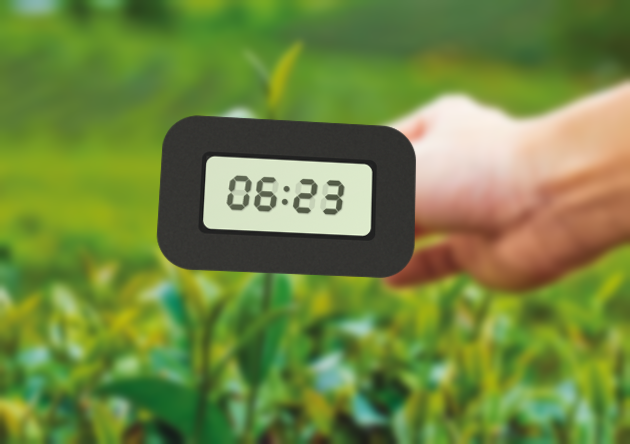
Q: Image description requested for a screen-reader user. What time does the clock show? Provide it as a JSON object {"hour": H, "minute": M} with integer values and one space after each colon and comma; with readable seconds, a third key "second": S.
{"hour": 6, "minute": 23}
